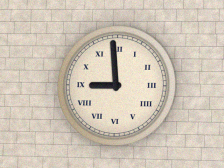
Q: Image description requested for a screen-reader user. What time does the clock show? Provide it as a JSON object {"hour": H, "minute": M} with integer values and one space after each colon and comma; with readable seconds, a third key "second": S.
{"hour": 8, "minute": 59}
